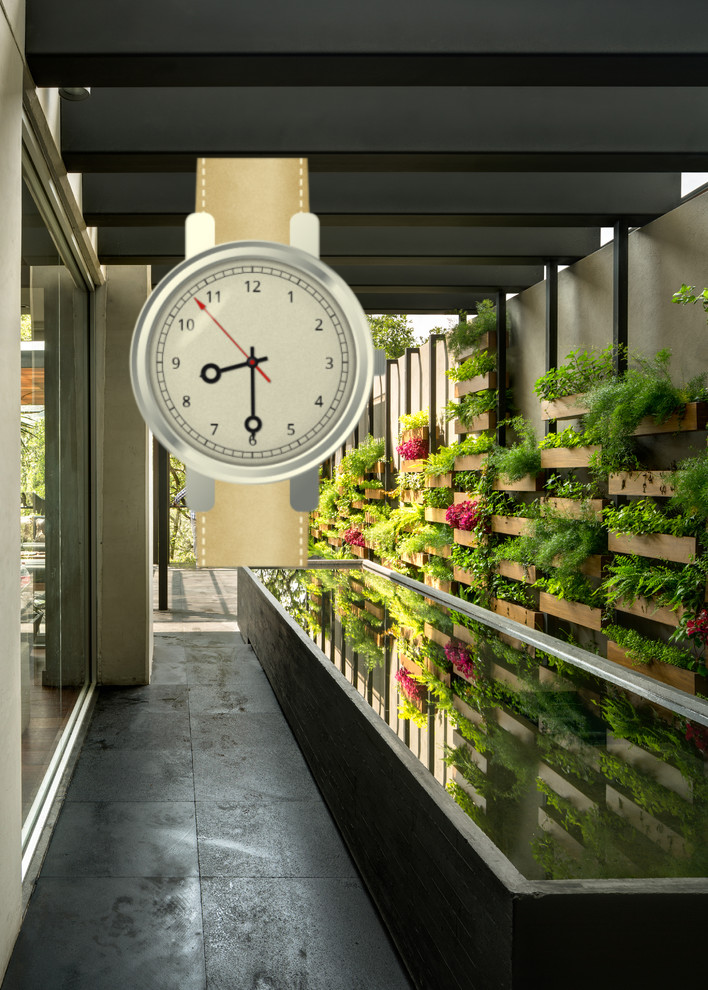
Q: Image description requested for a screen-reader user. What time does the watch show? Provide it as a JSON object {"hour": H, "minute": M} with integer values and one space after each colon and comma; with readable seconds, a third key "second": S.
{"hour": 8, "minute": 29, "second": 53}
